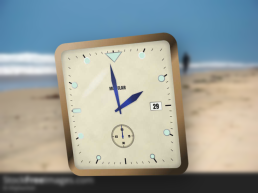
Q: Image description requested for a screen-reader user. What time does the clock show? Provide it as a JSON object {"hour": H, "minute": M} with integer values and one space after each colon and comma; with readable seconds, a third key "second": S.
{"hour": 1, "minute": 59}
